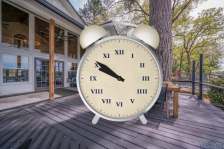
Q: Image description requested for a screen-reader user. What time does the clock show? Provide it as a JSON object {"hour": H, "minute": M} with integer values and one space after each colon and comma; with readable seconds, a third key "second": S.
{"hour": 9, "minute": 51}
